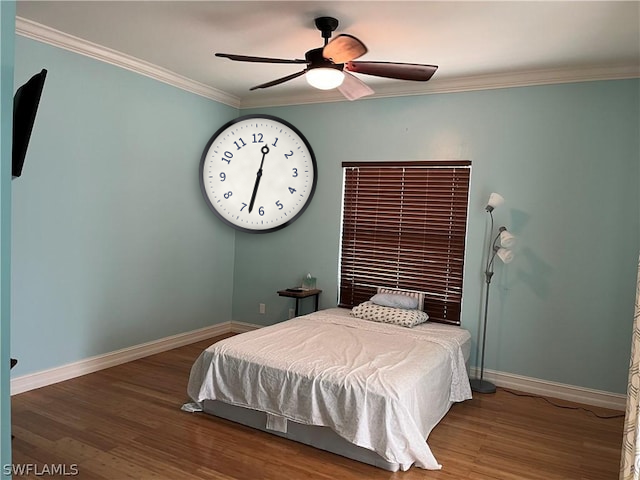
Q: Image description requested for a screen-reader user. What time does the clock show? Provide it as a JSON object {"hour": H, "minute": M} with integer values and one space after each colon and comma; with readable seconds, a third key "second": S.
{"hour": 12, "minute": 33}
